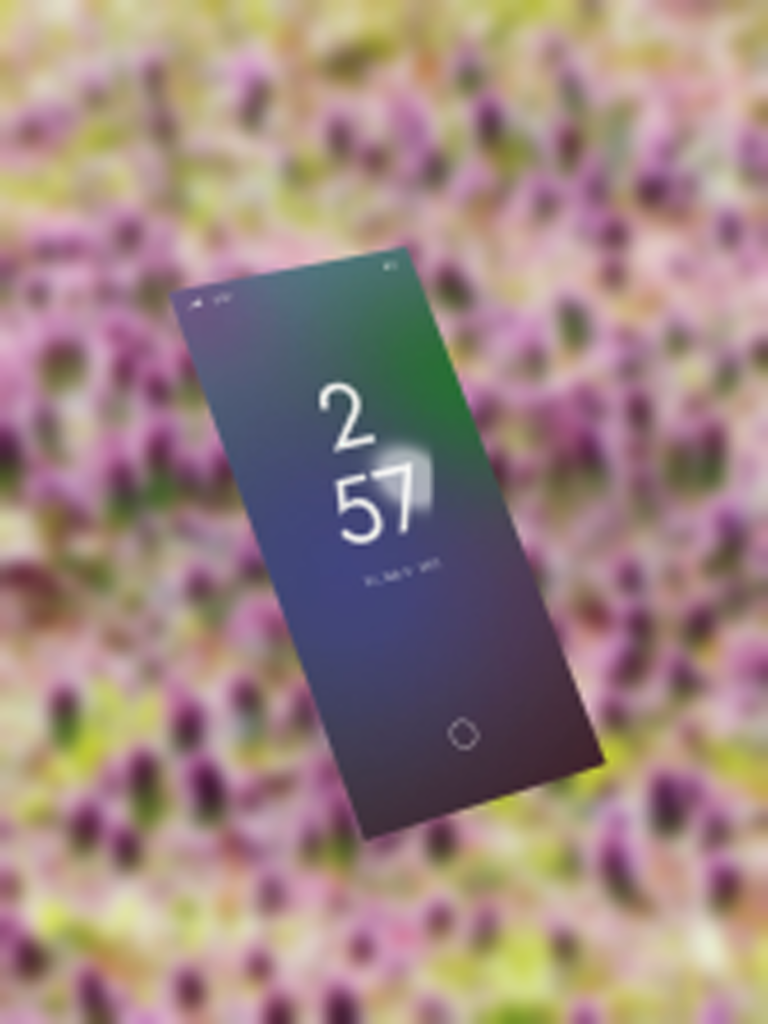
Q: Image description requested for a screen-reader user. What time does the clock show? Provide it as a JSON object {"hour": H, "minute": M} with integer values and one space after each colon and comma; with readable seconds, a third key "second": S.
{"hour": 2, "minute": 57}
